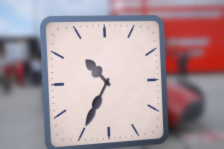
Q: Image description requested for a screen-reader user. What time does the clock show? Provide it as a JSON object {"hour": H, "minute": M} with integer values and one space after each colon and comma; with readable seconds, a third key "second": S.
{"hour": 10, "minute": 35}
